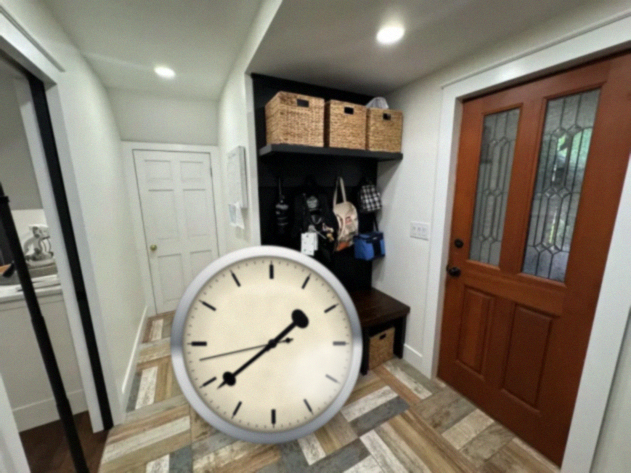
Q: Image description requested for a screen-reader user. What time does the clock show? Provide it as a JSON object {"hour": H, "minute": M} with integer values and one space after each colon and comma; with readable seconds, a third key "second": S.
{"hour": 1, "minute": 38, "second": 43}
